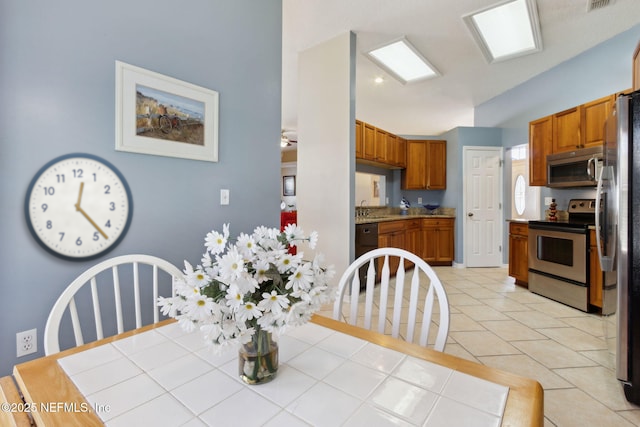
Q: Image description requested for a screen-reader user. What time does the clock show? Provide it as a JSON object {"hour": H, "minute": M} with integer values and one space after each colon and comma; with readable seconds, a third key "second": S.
{"hour": 12, "minute": 23}
